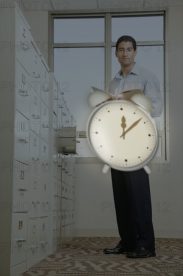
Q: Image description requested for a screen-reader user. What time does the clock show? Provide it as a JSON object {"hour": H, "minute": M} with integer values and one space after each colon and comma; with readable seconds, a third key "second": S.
{"hour": 12, "minute": 8}
